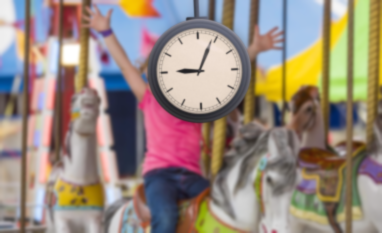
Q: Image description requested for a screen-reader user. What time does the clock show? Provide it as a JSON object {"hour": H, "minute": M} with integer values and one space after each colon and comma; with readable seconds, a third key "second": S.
{"hour": 9, "minute": 4}
